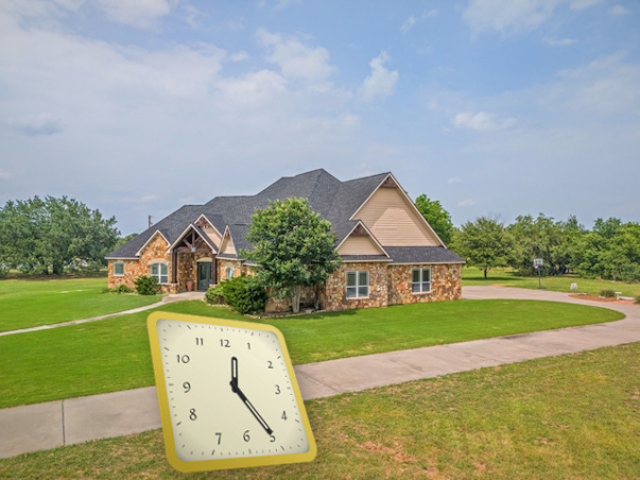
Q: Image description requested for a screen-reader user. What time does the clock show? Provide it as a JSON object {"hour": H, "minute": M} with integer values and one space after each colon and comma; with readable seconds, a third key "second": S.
{"hour": 12, "minute": 25}
